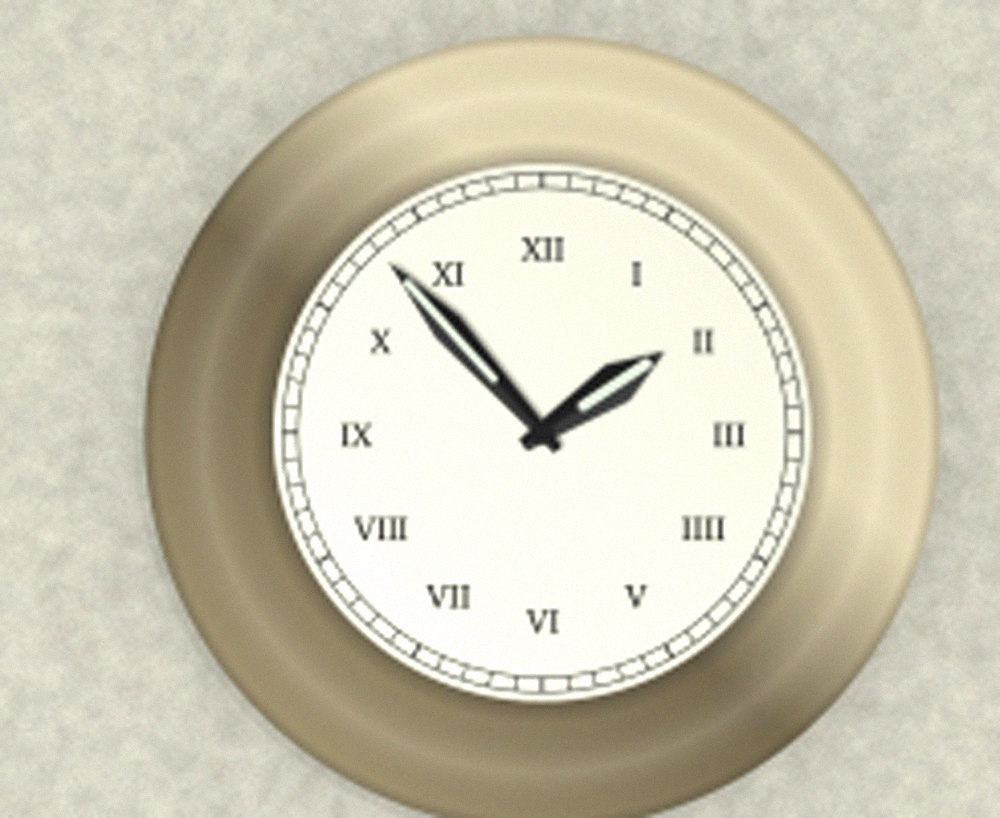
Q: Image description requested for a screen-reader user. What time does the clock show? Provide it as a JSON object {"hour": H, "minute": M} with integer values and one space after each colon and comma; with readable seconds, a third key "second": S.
{"hour": 1, "minute": 53}
